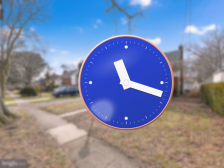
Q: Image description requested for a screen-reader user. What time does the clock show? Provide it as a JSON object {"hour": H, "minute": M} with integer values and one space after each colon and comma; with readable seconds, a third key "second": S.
{"hour": 11, "minute": 18}
